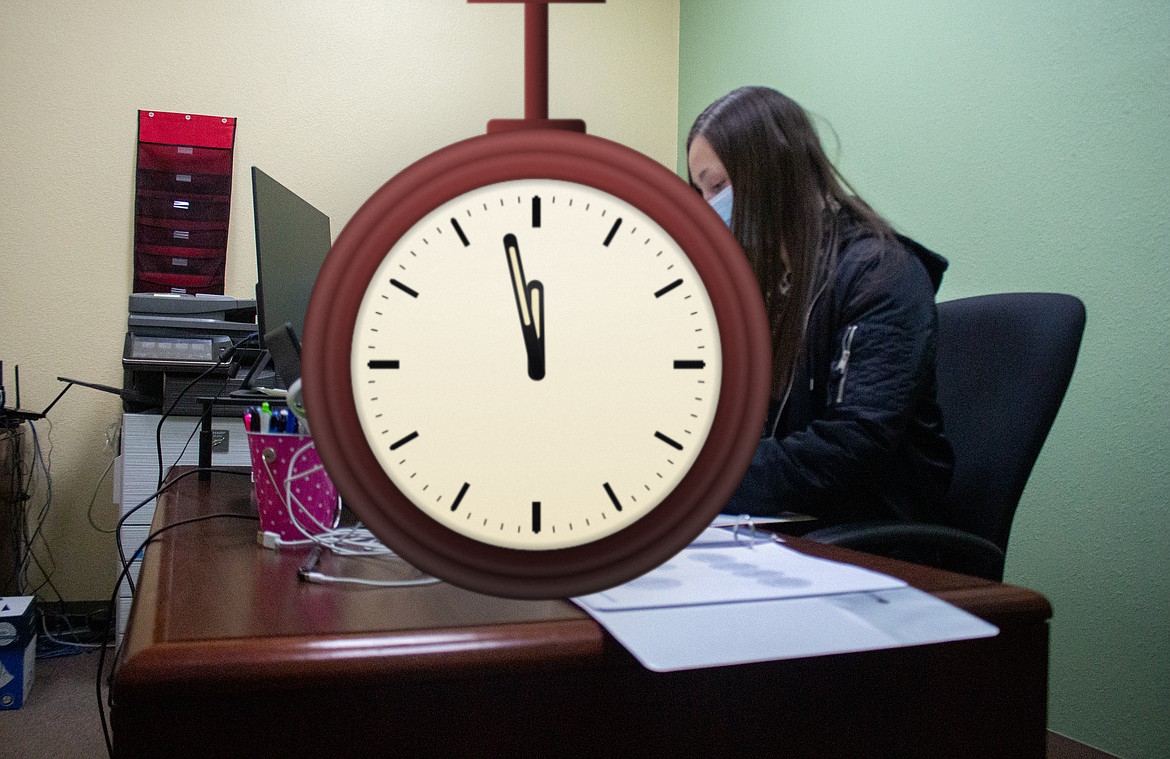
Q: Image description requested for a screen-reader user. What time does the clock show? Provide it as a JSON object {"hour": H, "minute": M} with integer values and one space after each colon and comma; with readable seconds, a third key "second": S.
{"hour": 11, "minute": 58}
